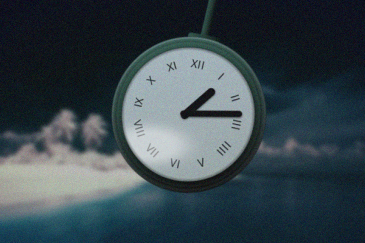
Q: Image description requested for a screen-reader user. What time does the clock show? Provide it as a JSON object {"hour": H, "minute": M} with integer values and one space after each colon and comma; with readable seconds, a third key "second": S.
{"hour": 1, "minute": 13}
